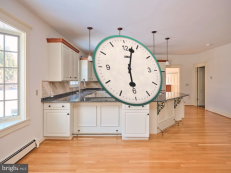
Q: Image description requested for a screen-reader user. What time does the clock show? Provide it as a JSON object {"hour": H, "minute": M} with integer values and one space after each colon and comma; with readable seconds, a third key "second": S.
{"hour": 6, "minute": 3}
